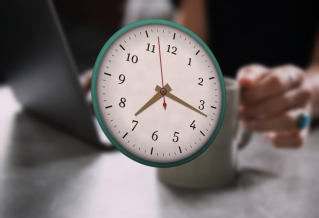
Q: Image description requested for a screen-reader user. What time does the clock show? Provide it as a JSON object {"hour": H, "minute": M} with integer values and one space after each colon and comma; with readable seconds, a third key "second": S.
{"hour": 7, "minute": 16, "second": 57}
